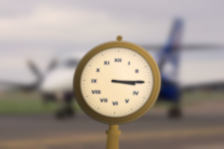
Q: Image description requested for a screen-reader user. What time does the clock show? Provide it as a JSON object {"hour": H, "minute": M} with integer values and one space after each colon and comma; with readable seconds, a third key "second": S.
{"hour": 3, "minute": 15}
